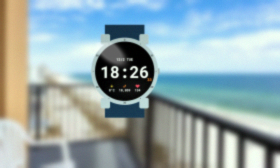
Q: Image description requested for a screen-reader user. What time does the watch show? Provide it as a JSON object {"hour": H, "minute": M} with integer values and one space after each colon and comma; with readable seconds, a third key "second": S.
{"hour": 18, "minute": 26}
